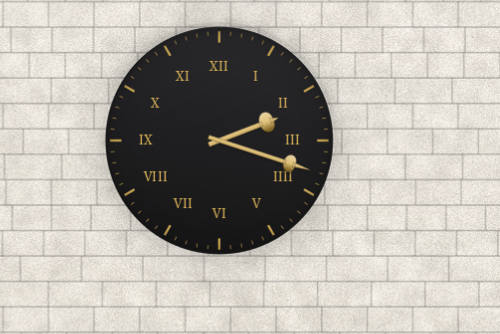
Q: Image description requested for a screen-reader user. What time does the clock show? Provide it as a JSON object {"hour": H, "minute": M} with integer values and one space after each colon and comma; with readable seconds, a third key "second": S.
{"hour": 2, "minute": 18}
